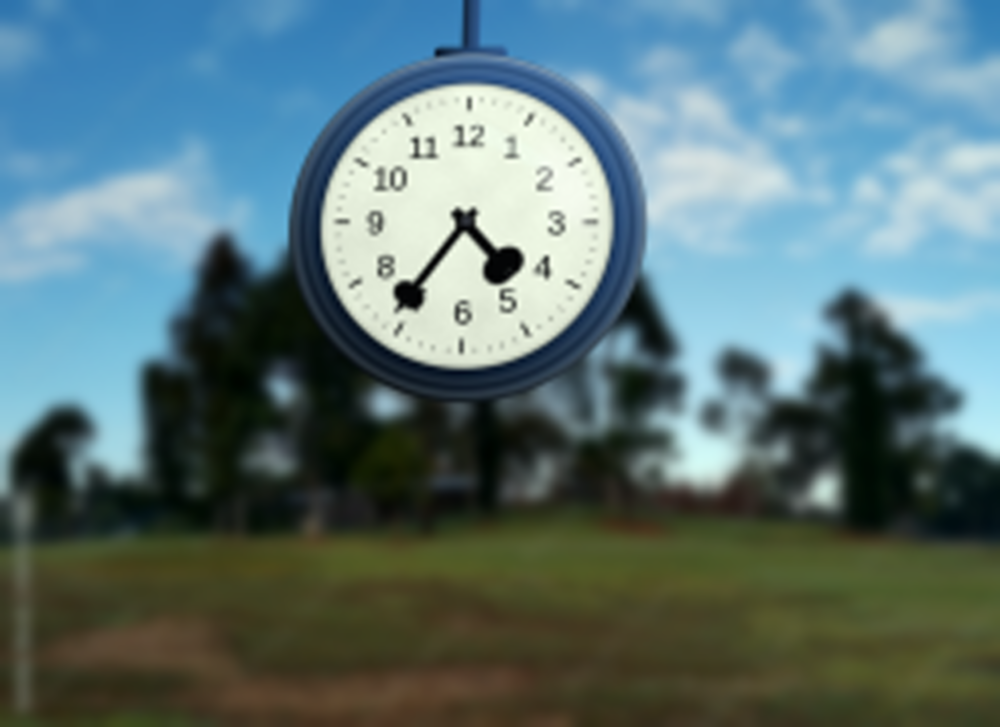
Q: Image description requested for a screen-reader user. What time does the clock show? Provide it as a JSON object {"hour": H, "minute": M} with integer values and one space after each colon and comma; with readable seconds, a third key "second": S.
{"hour": 4, "minute": 36}
